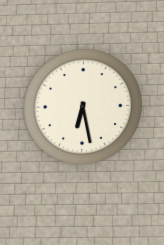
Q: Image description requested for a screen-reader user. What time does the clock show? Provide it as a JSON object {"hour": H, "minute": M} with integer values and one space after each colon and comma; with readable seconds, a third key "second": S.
{"hour": 6, "minute": 28}
